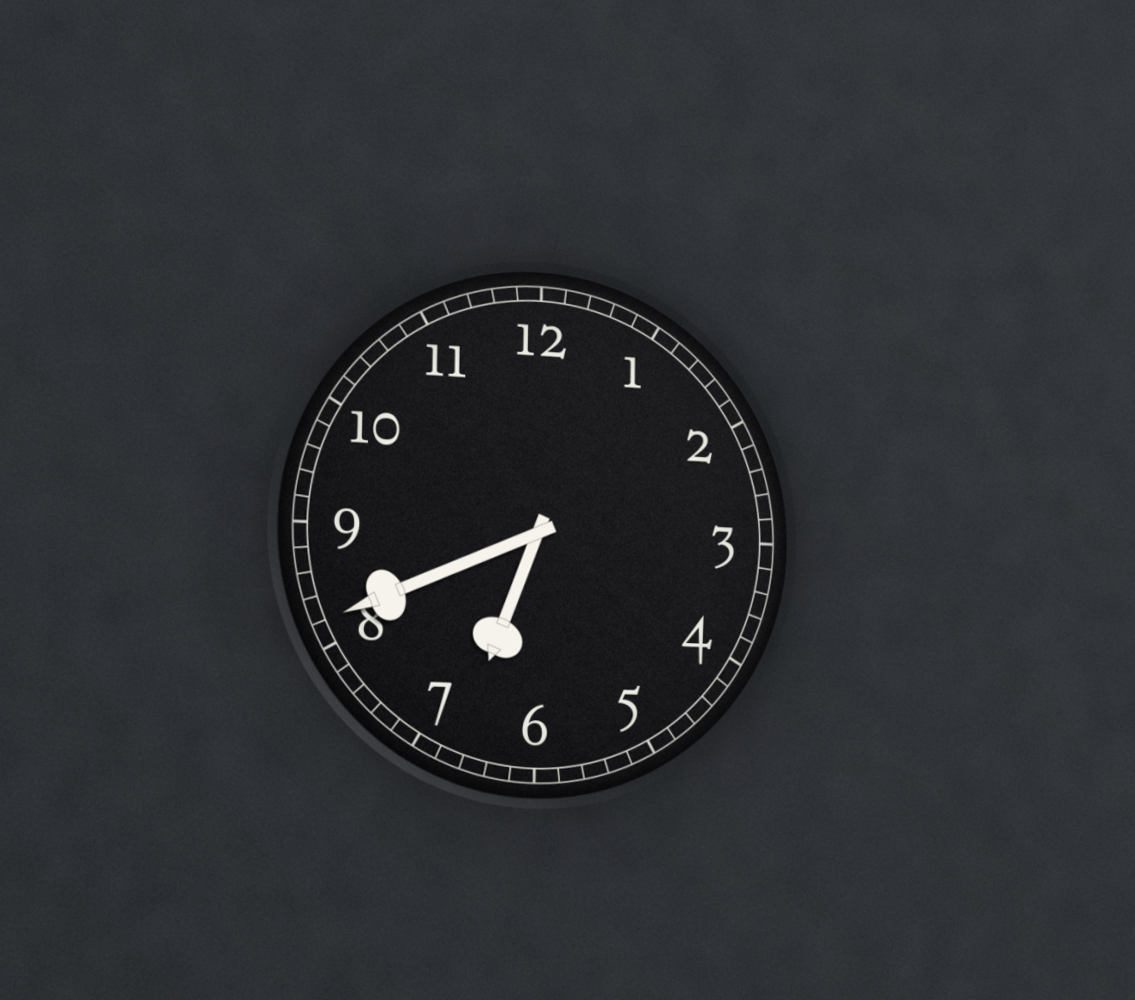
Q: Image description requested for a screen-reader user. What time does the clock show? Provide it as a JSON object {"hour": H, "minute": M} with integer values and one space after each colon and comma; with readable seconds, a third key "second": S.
{"hour": 6, "minute": 41}
